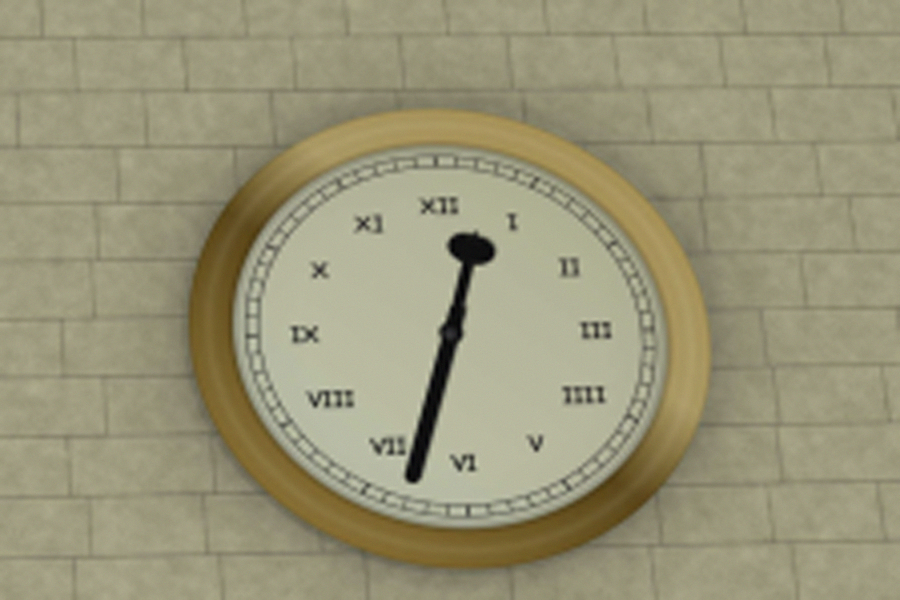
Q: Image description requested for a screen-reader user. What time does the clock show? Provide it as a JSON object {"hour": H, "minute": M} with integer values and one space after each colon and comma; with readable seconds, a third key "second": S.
{"hour": 12, "minute": 33}
